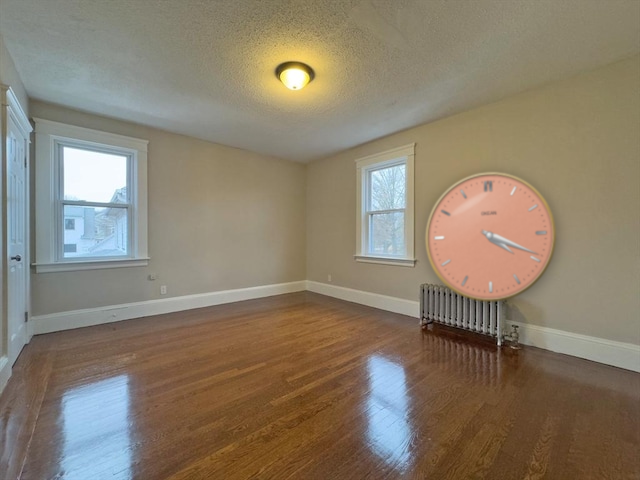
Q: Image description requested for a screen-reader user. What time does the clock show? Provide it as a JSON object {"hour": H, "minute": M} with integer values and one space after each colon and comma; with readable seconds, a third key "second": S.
{"hour": 4, "minute": 19}
